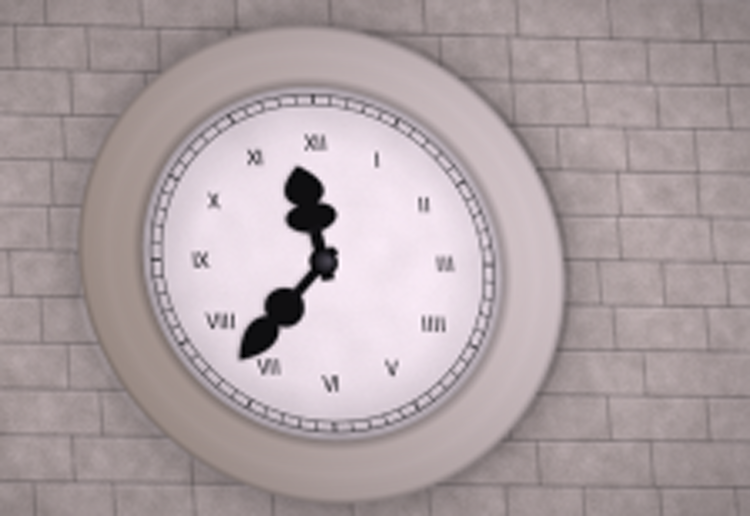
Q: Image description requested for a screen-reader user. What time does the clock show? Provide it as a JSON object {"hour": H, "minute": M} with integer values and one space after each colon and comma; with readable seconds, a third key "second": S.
{"hour": 11, "minute": 37}
